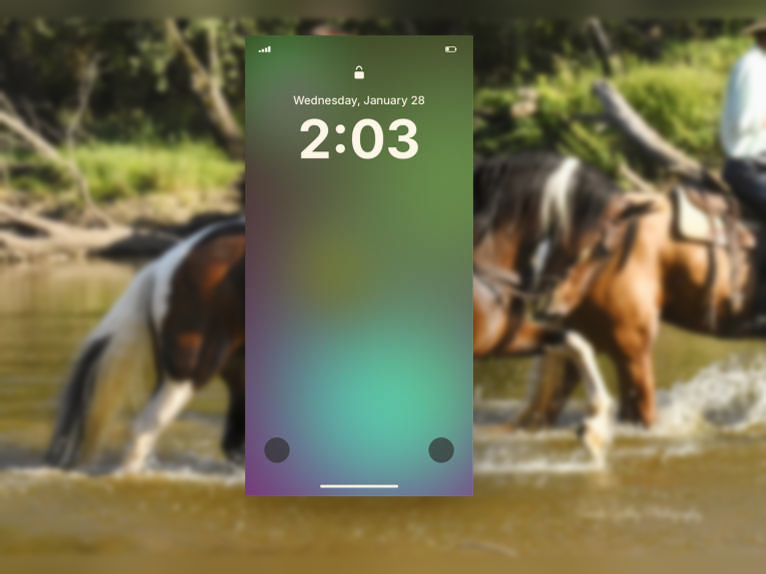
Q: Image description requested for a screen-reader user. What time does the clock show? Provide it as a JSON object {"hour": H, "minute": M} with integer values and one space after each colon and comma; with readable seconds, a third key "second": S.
{"hour": 2, "minute": 3}
